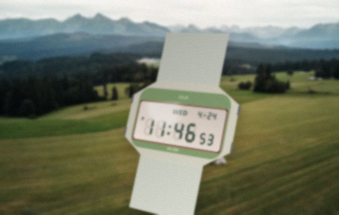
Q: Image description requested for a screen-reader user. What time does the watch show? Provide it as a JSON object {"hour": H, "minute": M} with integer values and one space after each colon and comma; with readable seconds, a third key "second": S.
{"hour": 11, "minute": 46, "second": 53}
